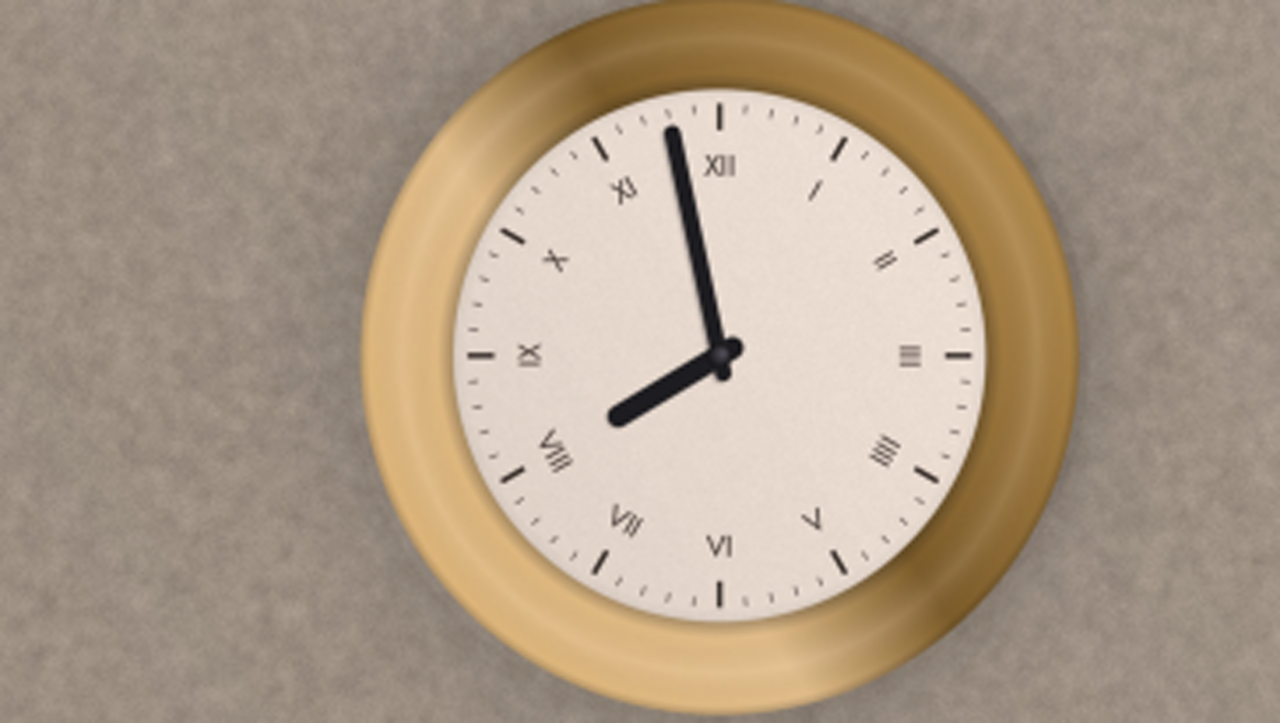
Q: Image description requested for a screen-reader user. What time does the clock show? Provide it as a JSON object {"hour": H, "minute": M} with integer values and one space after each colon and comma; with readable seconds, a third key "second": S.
{"hour": 7, "minute": 58}
